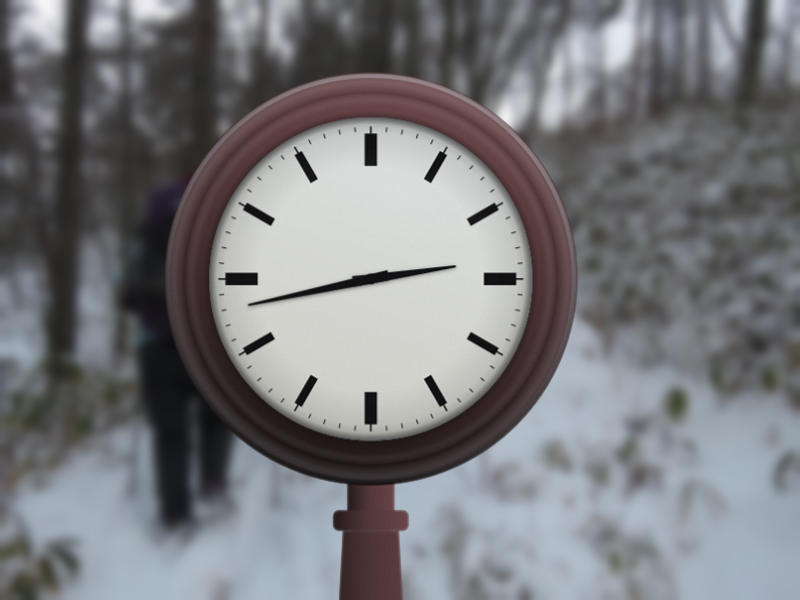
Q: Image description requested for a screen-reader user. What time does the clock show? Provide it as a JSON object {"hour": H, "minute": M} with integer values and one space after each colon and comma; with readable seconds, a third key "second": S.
{"hour": 2, "minute": 43}
